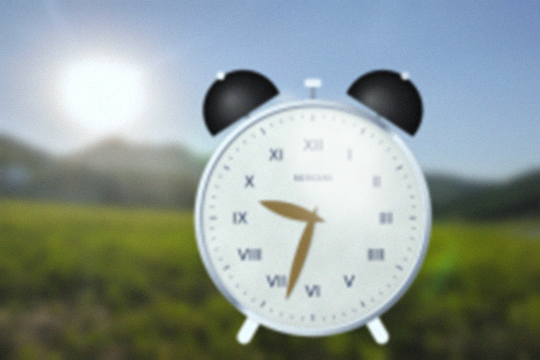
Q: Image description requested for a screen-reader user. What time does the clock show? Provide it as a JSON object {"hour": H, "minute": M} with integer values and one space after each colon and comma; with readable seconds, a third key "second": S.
{"hour": 9, "minute": 33}
